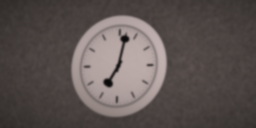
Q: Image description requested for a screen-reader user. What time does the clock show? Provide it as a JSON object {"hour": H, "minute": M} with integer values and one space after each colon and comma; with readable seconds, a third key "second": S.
{"hour": 7, "minute": 2}
